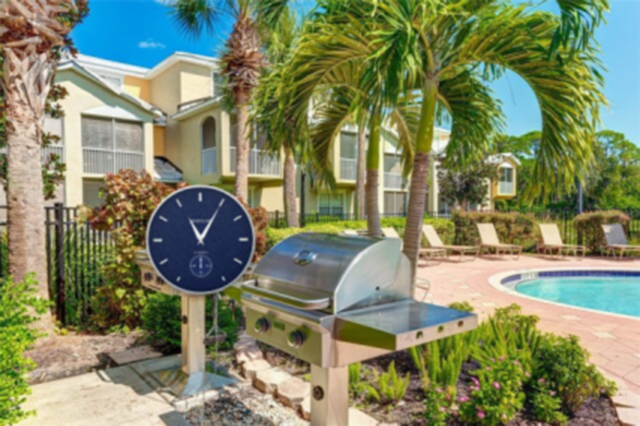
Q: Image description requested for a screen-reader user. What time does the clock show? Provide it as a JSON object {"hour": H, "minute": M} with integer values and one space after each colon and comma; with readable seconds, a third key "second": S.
{"hour": 11, "minute": 5}
